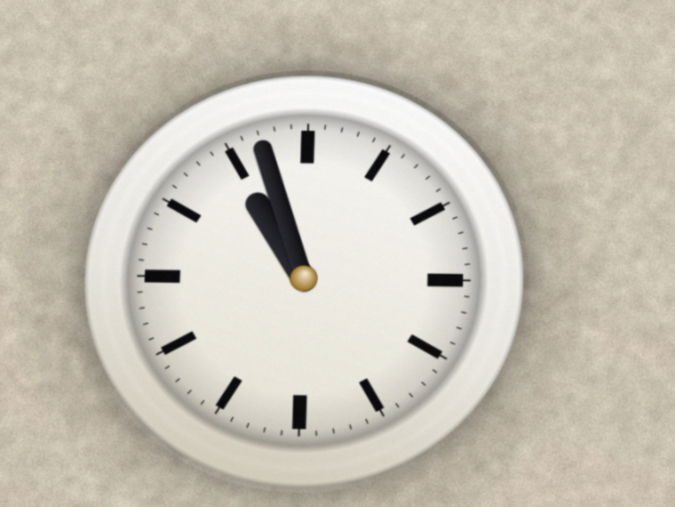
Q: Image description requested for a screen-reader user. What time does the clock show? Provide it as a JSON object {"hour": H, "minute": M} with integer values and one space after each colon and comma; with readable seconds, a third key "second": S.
{"hour": 10, "minute": 57}
